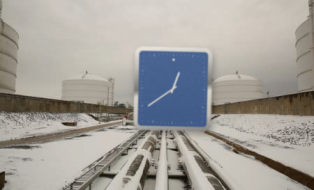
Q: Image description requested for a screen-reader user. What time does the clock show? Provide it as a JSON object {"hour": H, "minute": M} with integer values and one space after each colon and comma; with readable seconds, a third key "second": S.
{"hour": 12, "minute": 39}
